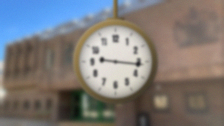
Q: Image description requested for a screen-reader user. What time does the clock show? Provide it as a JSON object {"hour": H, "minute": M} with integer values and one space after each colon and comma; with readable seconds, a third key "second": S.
{"hour": 9, "minute": 16}
